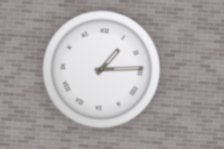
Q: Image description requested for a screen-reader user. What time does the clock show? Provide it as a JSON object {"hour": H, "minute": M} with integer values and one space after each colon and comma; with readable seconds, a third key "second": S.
{"hour": 1, "minute": 14}
